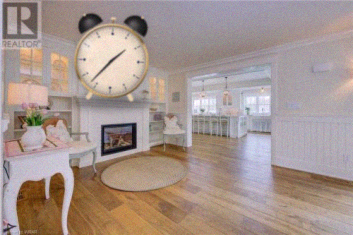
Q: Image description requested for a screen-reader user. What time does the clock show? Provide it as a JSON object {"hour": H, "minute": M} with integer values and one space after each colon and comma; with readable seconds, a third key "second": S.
{"hour": 1, "minute": 37}
